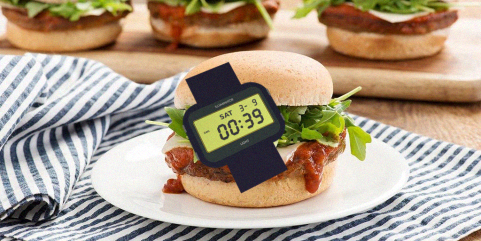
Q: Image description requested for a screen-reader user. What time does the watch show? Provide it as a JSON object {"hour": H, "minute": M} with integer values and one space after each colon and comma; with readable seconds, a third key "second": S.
{"hour": 0, "minute": 39}
